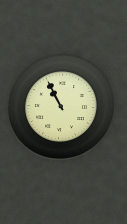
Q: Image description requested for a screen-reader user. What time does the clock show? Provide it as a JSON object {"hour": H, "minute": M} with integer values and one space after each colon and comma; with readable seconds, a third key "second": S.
{"hour": 10, "minute": 55}
